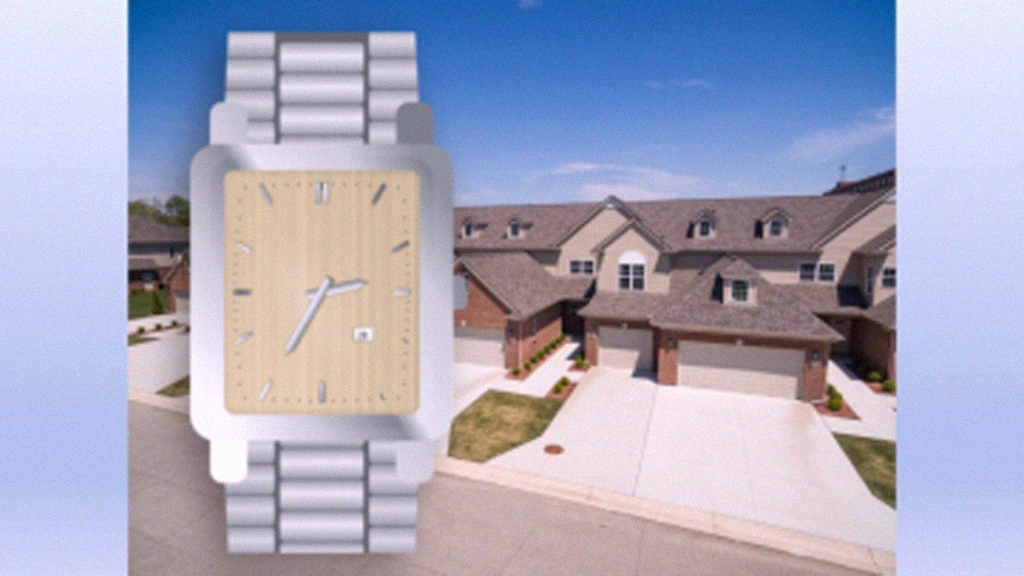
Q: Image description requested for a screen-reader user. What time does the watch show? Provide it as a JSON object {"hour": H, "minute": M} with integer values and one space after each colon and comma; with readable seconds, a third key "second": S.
{"hour": 2, "minute": 35}
